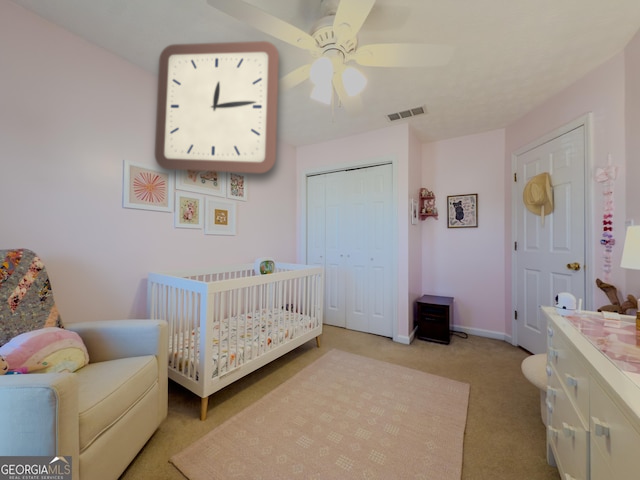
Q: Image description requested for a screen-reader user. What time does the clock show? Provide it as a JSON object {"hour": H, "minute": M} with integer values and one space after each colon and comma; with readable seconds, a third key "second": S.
{"hour": 12, "minute": 14}
